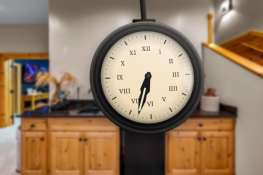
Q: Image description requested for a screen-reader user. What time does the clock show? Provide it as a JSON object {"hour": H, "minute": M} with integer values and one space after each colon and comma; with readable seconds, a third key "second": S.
{"hour": 6, "minute": 33}
